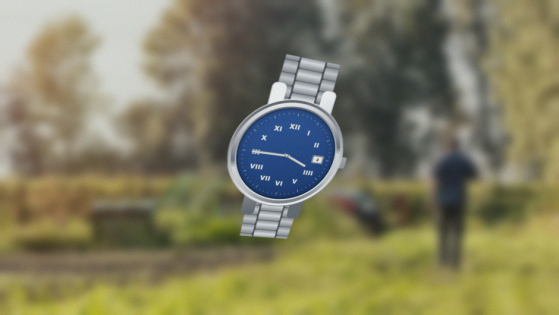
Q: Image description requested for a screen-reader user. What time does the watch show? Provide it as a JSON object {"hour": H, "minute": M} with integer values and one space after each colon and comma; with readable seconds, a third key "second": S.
{"hour": 3, "minute": 45}
